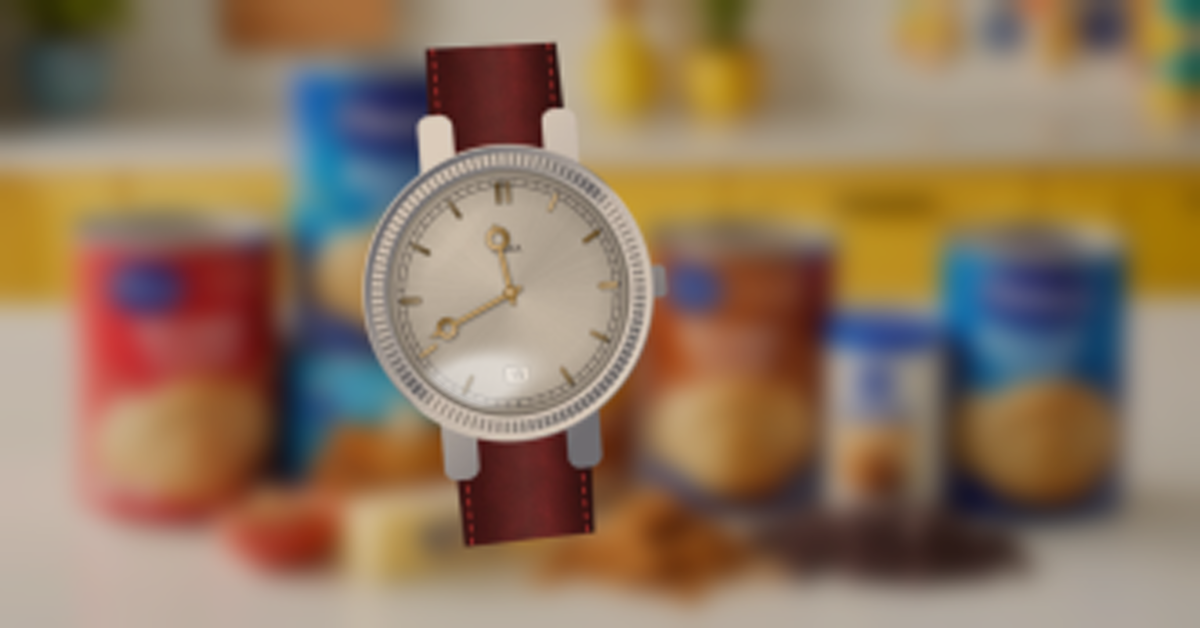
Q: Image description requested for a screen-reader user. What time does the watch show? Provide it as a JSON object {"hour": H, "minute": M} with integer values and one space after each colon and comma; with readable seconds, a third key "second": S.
{"hour": 11, "minute": 41}
